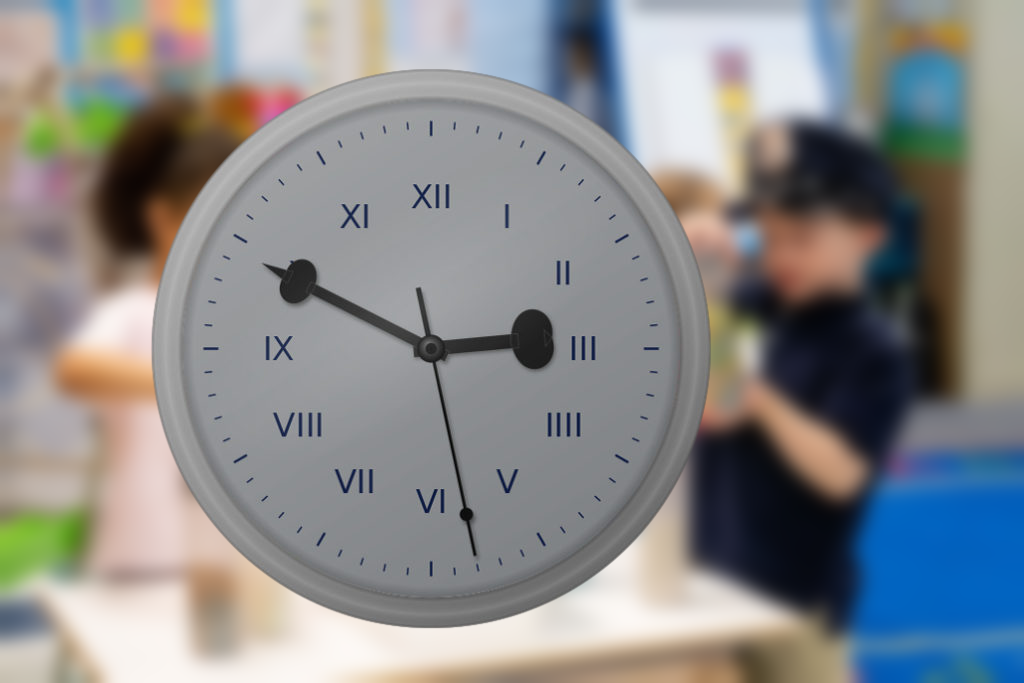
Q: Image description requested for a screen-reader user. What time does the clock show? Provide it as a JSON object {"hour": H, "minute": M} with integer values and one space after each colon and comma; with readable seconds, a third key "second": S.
{"hour": 2, "minute": 49, "second": 28}
